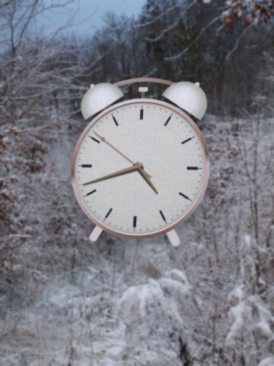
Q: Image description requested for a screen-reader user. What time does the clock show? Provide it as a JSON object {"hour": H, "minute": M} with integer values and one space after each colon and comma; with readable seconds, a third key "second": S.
{"hour": 4, "minute": 41, "second": 51}
